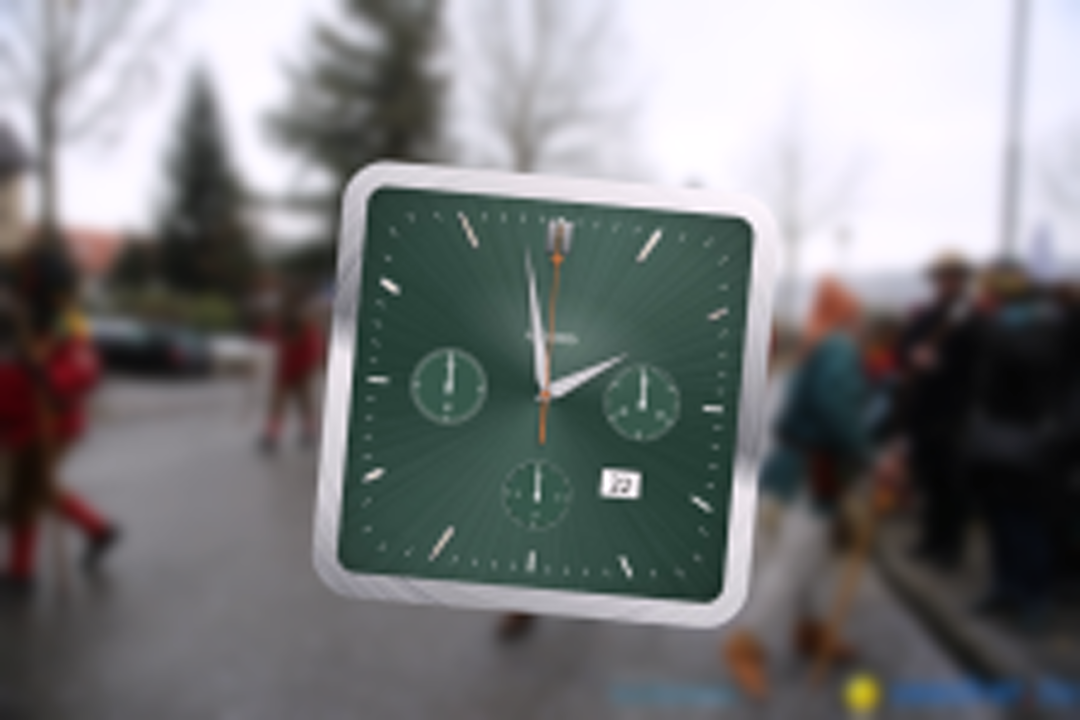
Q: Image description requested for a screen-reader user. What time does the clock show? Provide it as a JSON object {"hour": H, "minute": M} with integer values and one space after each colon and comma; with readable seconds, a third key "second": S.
{"hour": 1, "minute": 58}
